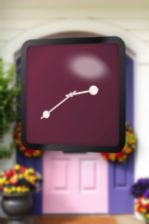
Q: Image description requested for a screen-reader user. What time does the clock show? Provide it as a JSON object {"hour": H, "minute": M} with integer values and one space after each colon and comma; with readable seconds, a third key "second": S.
{"hour": 2, "minute": 39}
